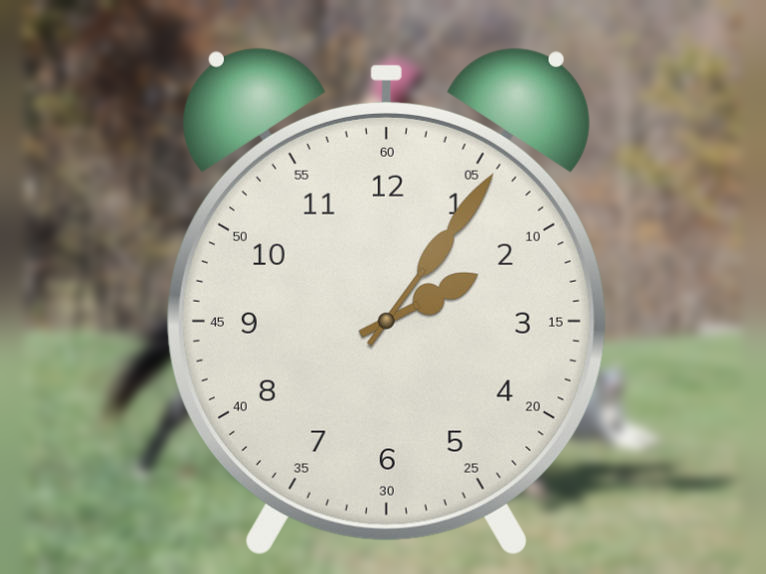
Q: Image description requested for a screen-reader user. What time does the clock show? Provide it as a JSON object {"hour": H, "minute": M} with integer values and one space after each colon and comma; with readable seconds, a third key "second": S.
{"hour": 2, "minute": 6}
